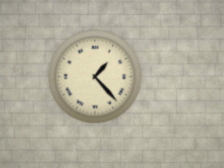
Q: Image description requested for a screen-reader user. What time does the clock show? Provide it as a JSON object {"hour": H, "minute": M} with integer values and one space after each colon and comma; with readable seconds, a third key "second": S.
{"hour": 1, "minute": 23}
